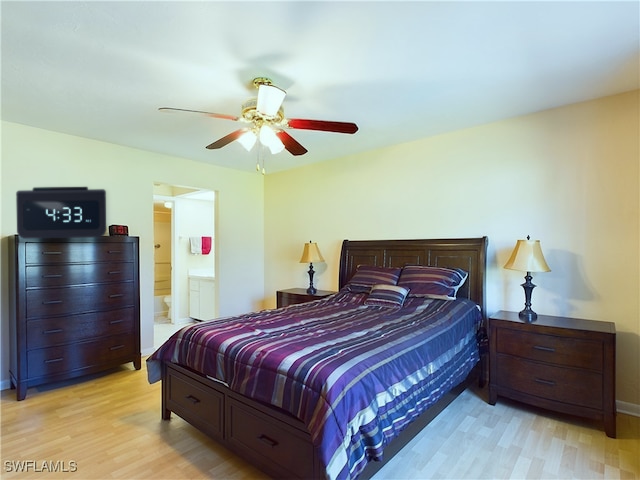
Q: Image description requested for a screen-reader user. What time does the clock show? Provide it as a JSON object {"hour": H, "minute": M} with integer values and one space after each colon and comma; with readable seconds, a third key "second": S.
{"hour": 4, "minute": 33}
